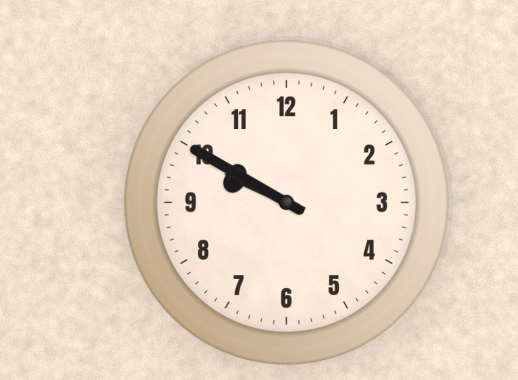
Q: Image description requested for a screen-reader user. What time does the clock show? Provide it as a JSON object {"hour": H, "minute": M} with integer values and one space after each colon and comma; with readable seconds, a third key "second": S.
{"hour": 9, "minute": 50}
